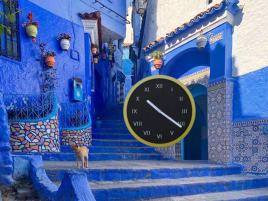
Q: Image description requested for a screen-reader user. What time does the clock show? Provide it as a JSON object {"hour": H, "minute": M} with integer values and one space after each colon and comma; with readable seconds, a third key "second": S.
{"hour": 10, "minute": 21}
